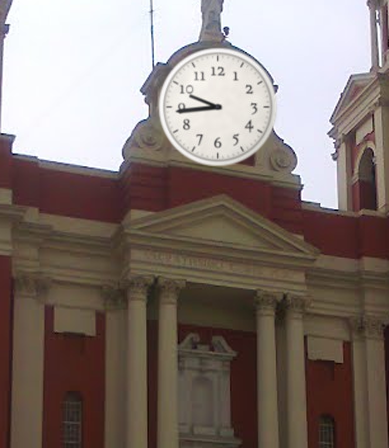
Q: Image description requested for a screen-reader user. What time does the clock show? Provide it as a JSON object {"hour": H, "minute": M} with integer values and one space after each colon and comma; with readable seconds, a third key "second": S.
{"hour": 9, "minute": 44}
